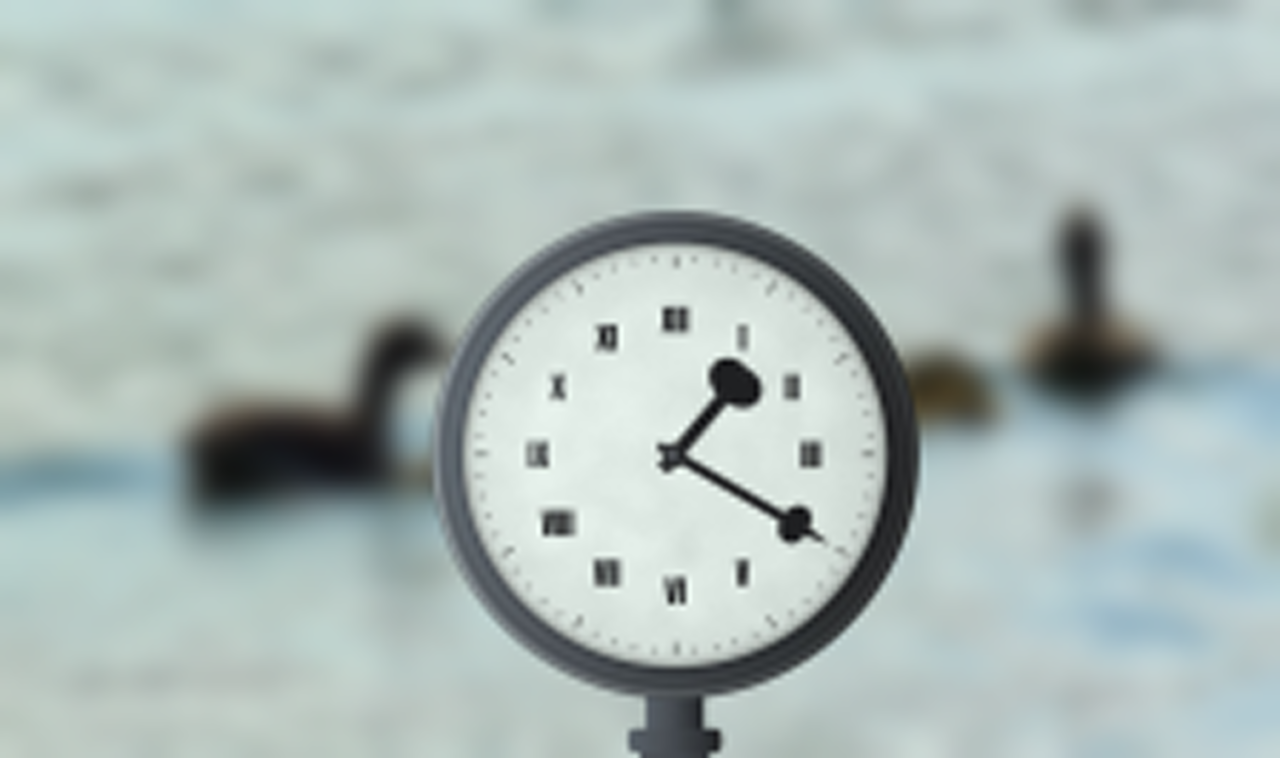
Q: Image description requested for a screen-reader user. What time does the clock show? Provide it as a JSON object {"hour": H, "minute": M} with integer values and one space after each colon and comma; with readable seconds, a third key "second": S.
{"hour": 1, "minute": 20}
